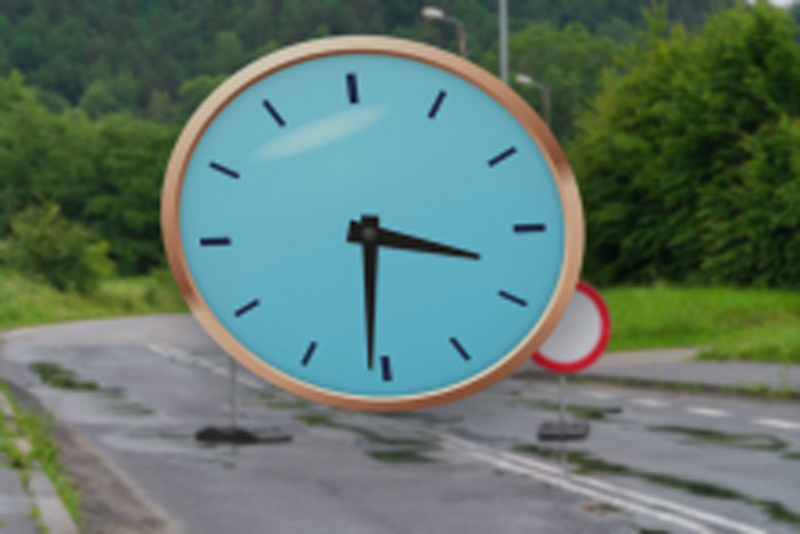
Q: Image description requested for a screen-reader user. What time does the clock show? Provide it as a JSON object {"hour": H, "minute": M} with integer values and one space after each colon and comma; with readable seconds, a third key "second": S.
{"hour": 3, "minute": 31}
